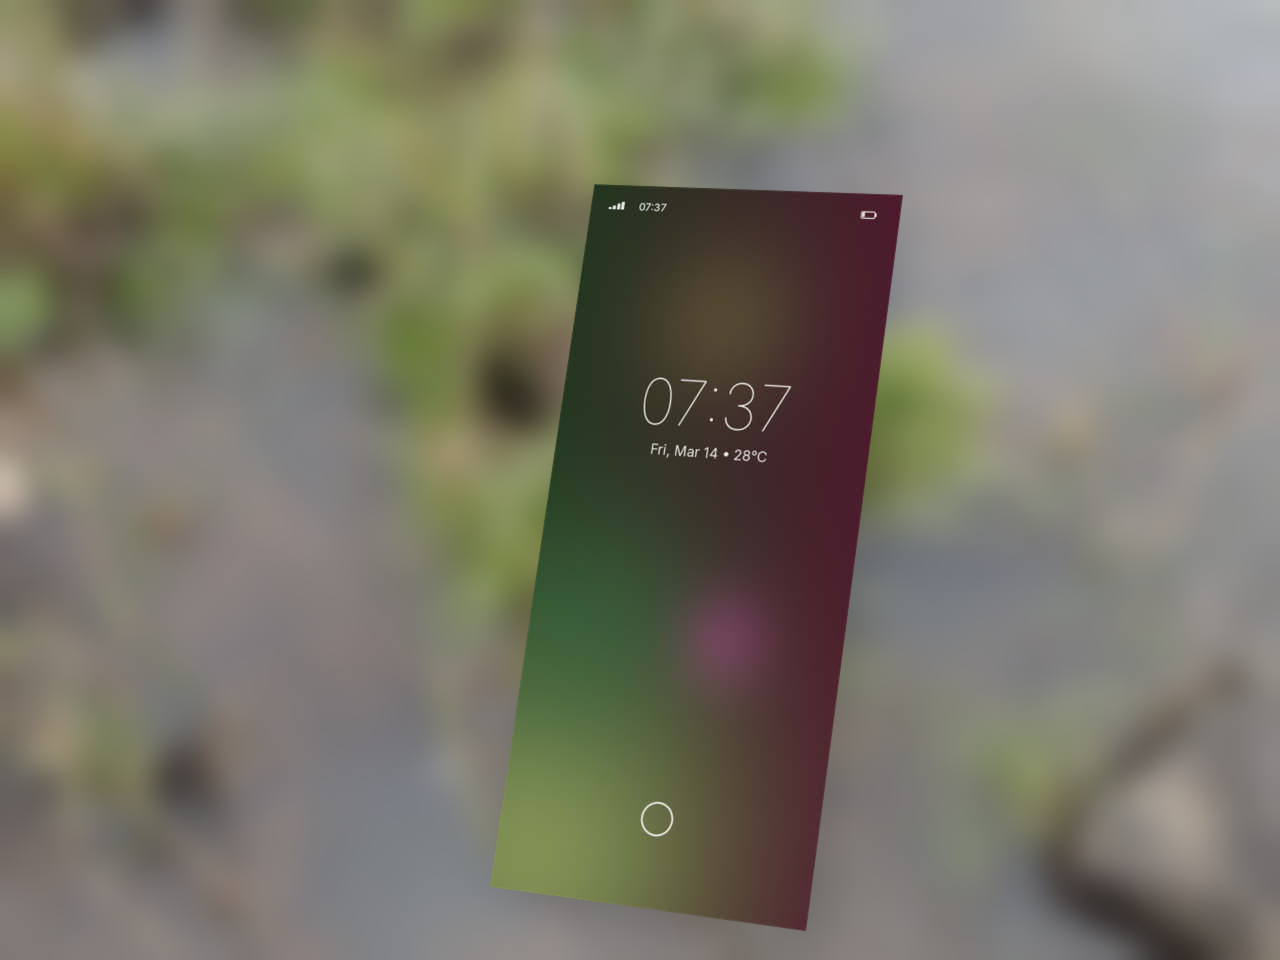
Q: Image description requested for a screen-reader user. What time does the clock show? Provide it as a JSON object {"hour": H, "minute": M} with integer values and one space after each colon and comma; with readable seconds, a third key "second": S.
{"hour": 7, "minute": 37}
